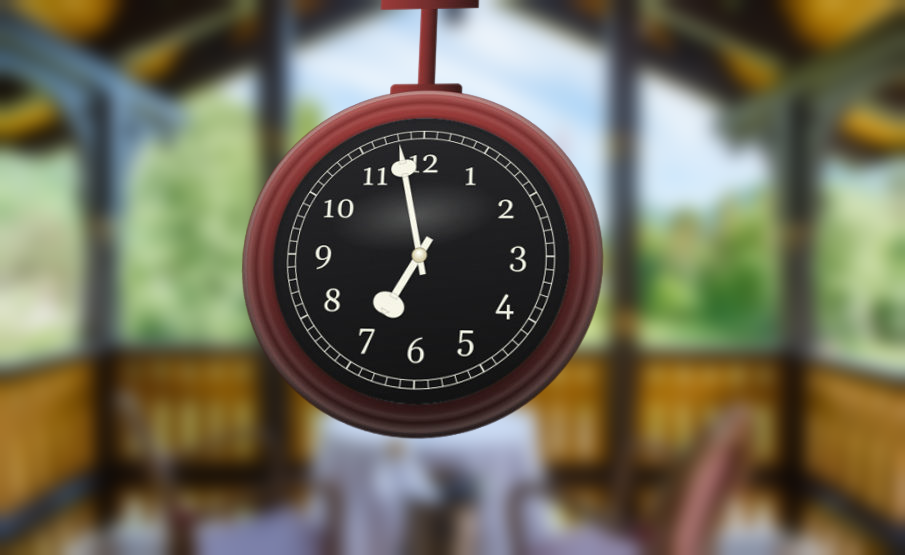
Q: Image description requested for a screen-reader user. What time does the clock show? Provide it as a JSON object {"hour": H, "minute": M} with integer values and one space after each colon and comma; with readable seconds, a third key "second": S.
{"hour": 6, "minute": 58}
